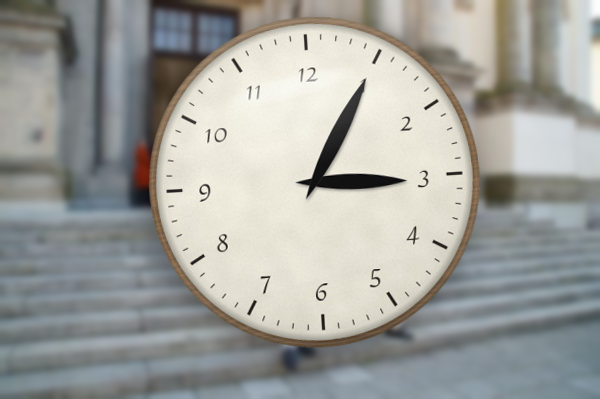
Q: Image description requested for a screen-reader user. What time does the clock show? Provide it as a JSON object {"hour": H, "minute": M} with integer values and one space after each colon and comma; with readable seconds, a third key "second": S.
{"hour": 3, "minute": 5}
